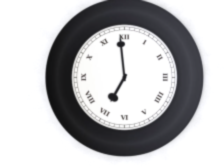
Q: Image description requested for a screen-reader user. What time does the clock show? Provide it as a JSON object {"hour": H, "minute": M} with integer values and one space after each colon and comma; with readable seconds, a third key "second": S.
{"hour": 6, "minute": 59}
